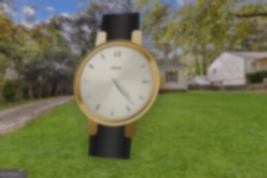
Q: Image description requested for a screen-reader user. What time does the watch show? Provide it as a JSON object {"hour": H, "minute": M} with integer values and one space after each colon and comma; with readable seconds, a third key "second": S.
{"hour": 4, "minute": 23}
